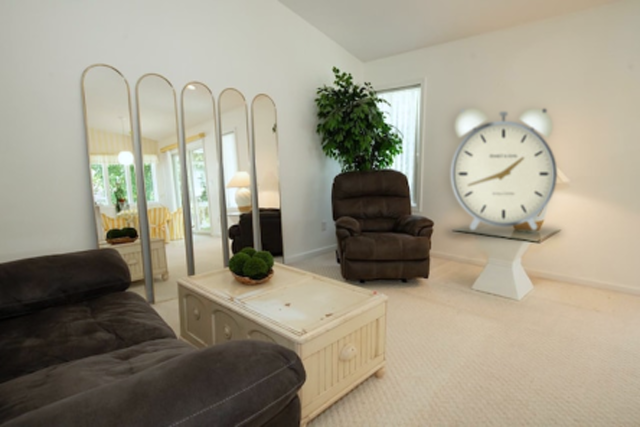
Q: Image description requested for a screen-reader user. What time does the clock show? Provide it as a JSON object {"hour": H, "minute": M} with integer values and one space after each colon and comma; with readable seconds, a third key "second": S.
{"hour": 1, "minute": 42}
